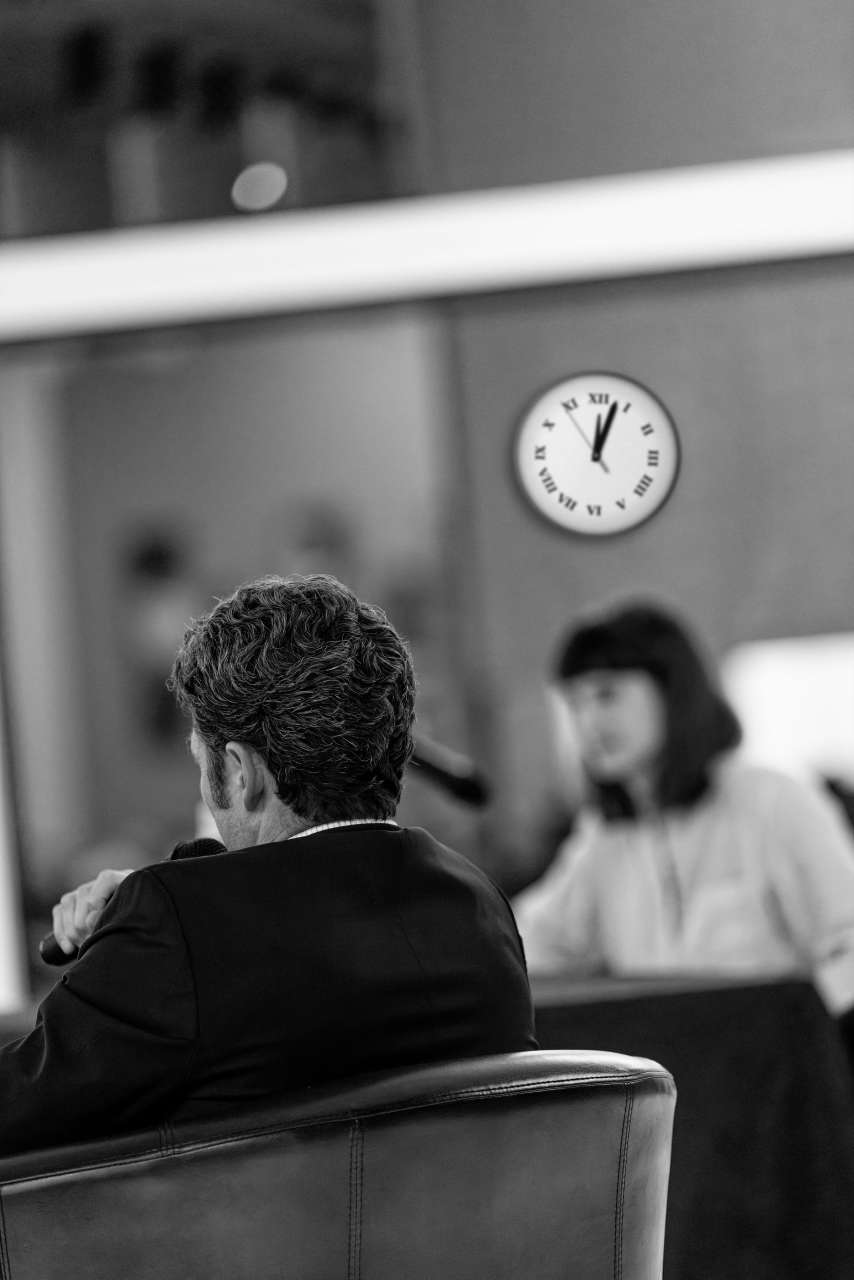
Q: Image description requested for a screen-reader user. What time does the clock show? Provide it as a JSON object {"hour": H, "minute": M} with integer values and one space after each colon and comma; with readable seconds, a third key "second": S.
{"hour": 12, "minute": 2, "second": 54}
